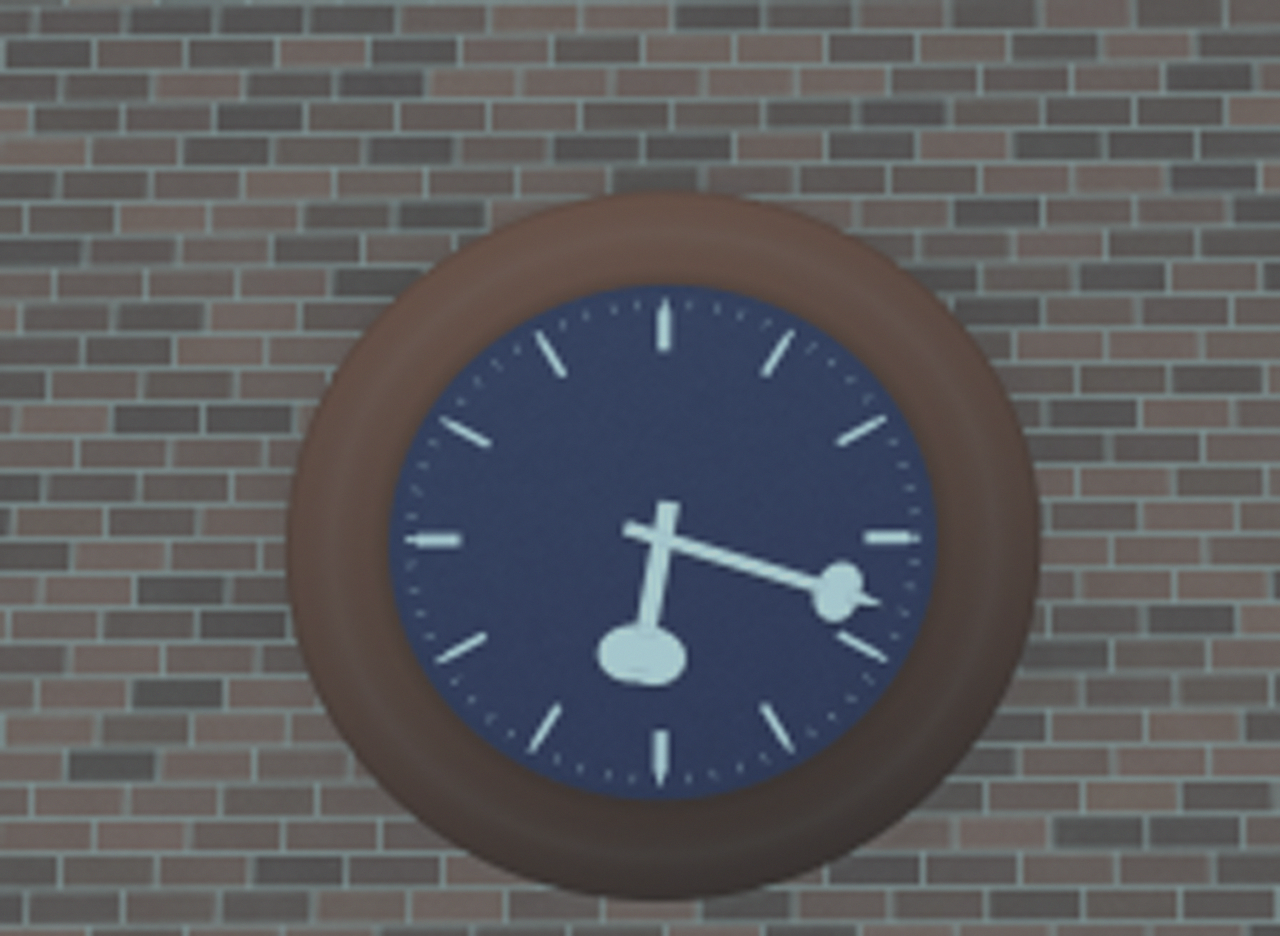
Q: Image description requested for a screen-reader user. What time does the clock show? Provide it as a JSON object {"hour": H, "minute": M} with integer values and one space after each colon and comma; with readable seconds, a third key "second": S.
{"hour": 6, "minute": 18}
